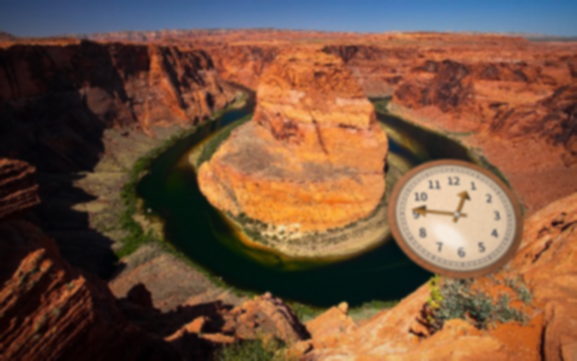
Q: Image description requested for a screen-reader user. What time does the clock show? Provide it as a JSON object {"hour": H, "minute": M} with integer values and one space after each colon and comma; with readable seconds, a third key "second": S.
{"hour": 12, "minute": 46}
